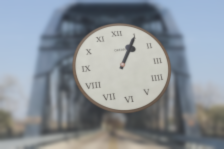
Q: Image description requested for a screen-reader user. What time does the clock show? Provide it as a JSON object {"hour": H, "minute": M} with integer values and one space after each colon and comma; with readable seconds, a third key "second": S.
{"hour": 1, "minute": 5}
